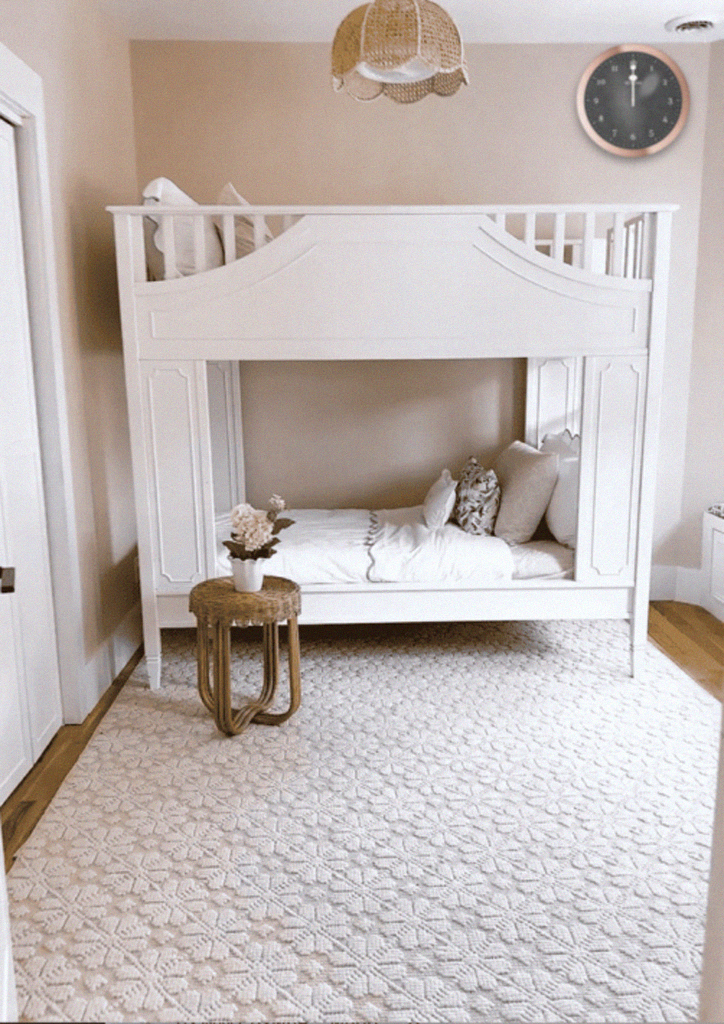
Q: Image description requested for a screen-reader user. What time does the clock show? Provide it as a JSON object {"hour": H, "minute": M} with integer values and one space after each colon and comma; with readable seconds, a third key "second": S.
{"hour": 12, "minute": 0}
